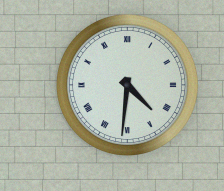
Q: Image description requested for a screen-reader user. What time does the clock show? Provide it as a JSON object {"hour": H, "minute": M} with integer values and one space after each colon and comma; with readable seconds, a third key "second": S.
{"hour": 4, "minute": 31}
